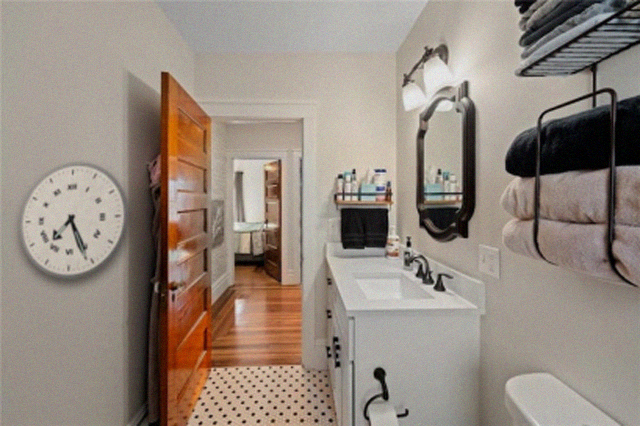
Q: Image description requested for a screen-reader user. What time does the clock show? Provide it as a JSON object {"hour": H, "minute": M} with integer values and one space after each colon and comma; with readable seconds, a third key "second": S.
{"hour": 7, "minute": 26}
